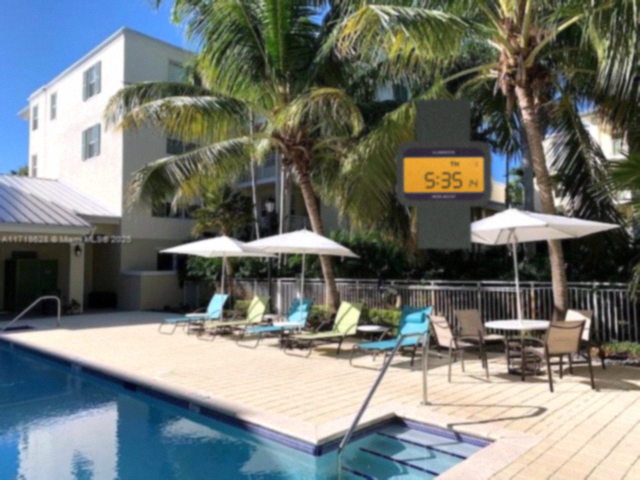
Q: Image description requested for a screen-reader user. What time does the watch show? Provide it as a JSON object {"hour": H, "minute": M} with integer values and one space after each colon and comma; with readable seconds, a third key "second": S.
{"hour": 5, "minute": 35}
